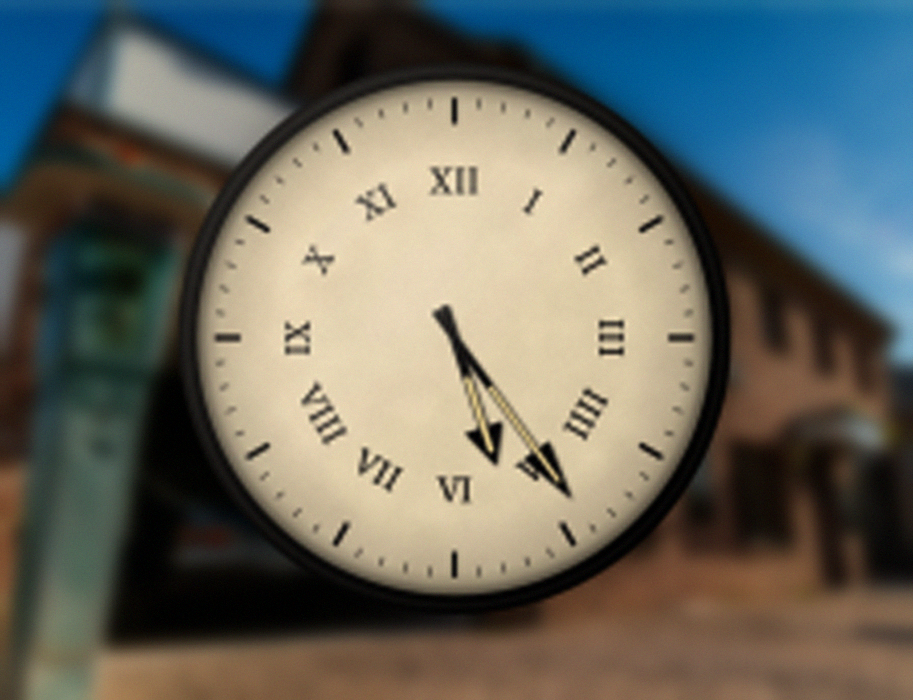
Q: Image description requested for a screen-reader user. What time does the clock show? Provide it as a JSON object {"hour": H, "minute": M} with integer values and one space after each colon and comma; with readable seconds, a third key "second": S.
{"hour": 5, "minute": 24}
